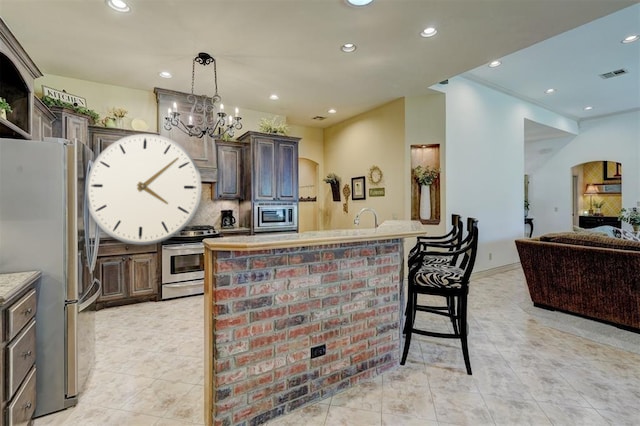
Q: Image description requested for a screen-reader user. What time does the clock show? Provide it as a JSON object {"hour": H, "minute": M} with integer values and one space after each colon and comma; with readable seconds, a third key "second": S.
{"hour": 4, "minute": 8}
